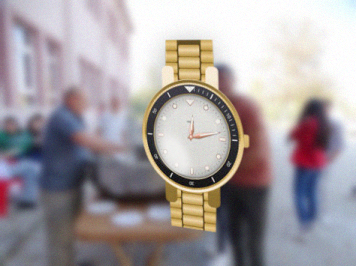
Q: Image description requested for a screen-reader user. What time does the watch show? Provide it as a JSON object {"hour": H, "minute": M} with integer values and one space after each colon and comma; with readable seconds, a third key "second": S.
{"hour": 12, "minute": 13}
